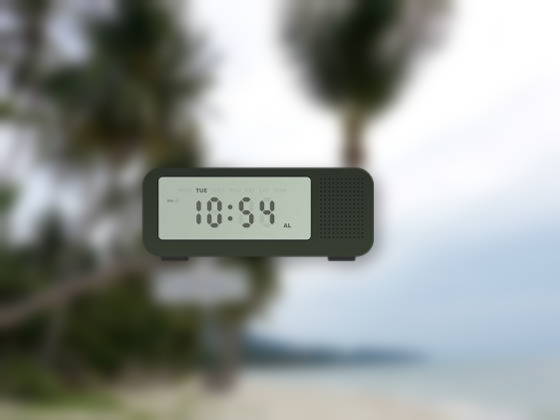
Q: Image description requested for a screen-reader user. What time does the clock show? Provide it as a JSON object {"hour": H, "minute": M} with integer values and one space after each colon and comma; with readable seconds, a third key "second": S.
{"hour": 10, "minute": 54}
